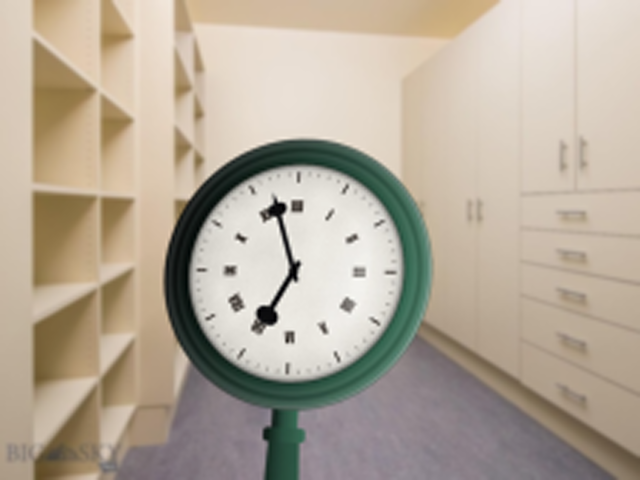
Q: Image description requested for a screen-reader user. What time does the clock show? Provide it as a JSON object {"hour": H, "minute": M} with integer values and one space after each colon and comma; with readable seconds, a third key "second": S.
{"hour": 6, "minute": 57}
